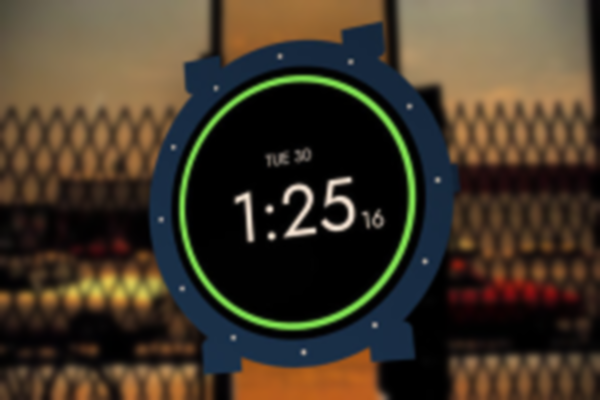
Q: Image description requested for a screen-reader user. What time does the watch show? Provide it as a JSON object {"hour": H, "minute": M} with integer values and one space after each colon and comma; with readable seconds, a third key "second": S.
{"hour": 1, "minute": 25, "second": 16}
